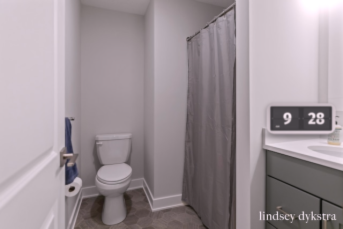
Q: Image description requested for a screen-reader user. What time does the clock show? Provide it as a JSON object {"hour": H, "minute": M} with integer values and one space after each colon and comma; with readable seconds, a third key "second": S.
{"hour": 9, "minute": 28}
